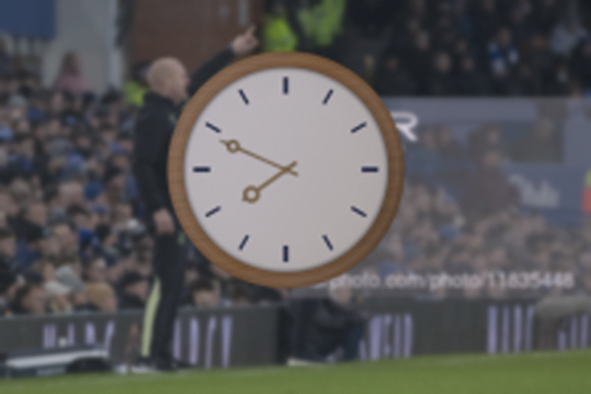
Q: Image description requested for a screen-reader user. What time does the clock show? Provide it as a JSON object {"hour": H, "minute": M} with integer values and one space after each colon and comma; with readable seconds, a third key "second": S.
{"hour": 7, "minute": 49}
